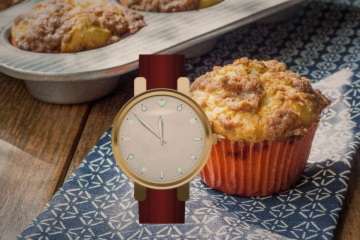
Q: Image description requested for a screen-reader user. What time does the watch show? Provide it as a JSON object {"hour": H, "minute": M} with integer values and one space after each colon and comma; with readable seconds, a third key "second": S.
{"hour": 11, "minute": 52}
